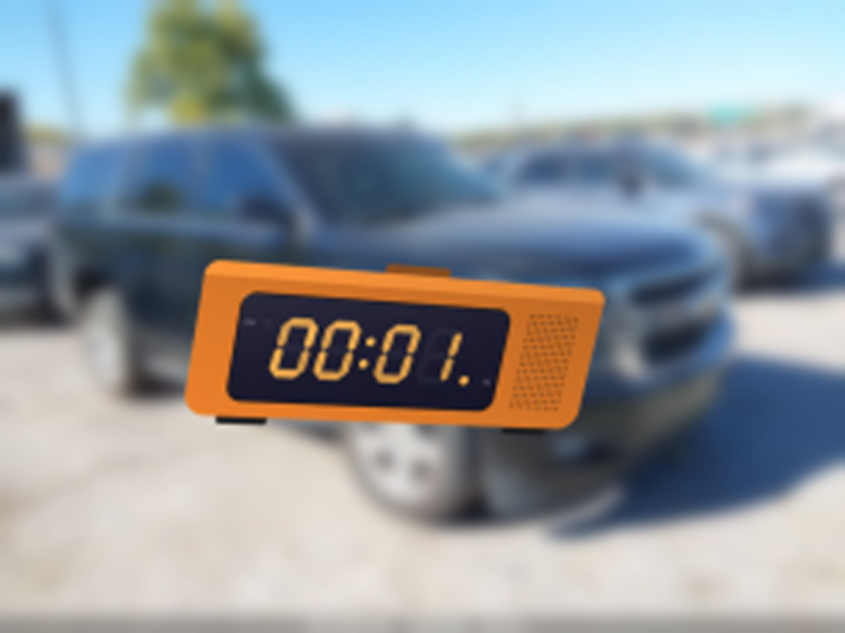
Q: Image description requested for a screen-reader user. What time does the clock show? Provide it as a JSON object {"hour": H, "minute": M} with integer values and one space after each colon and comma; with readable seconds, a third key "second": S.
{"hour": 0, "minute": 1}
